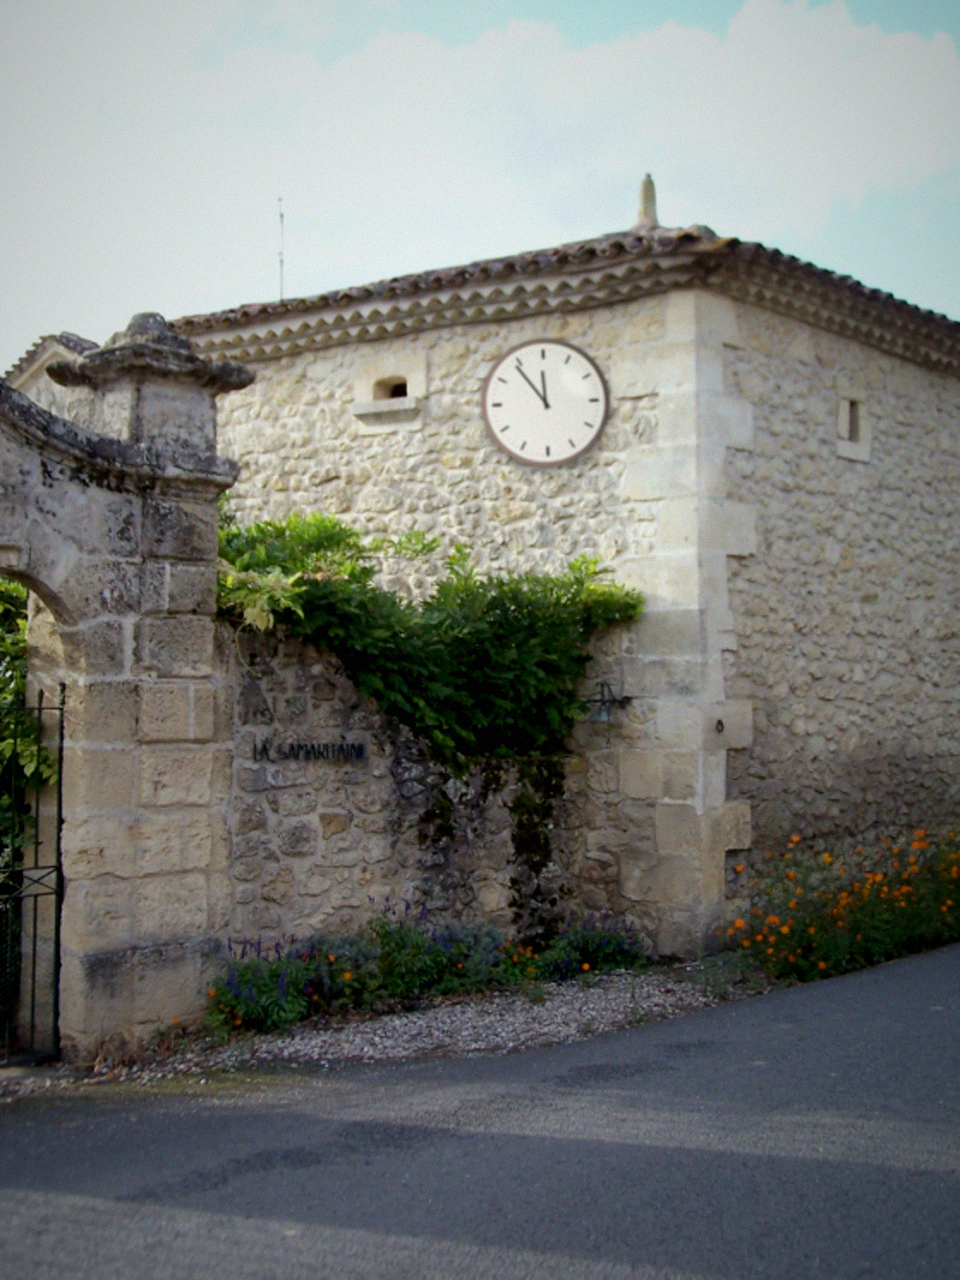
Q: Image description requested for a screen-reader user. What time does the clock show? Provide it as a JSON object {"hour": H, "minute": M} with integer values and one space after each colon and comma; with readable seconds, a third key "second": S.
{"hour": 11, "minute": 54}
